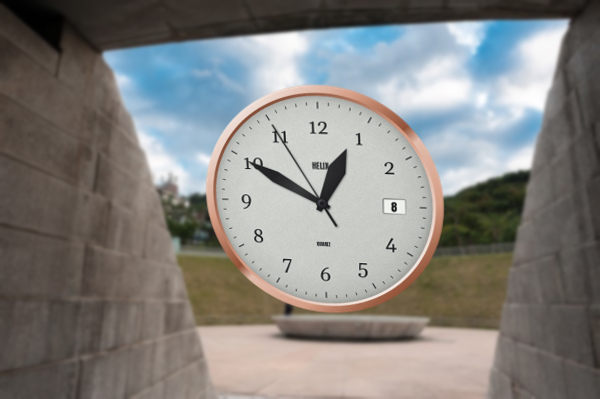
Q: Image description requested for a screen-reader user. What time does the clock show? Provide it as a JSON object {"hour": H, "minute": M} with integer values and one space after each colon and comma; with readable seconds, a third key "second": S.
{"hour": 12, "minute": 49, "second": 55}
